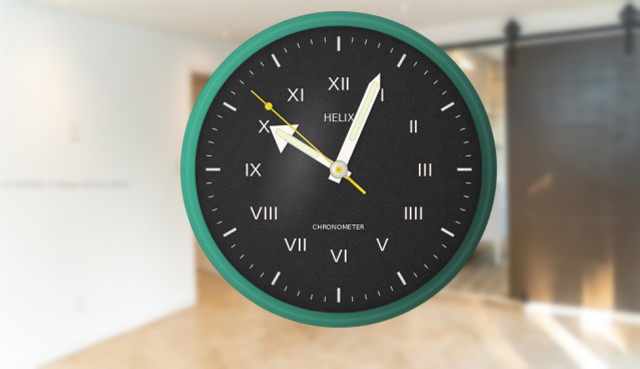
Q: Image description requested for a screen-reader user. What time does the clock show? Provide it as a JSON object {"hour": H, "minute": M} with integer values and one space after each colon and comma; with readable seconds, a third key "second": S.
{"hour": 10, "minute": 3, "second": 52}
